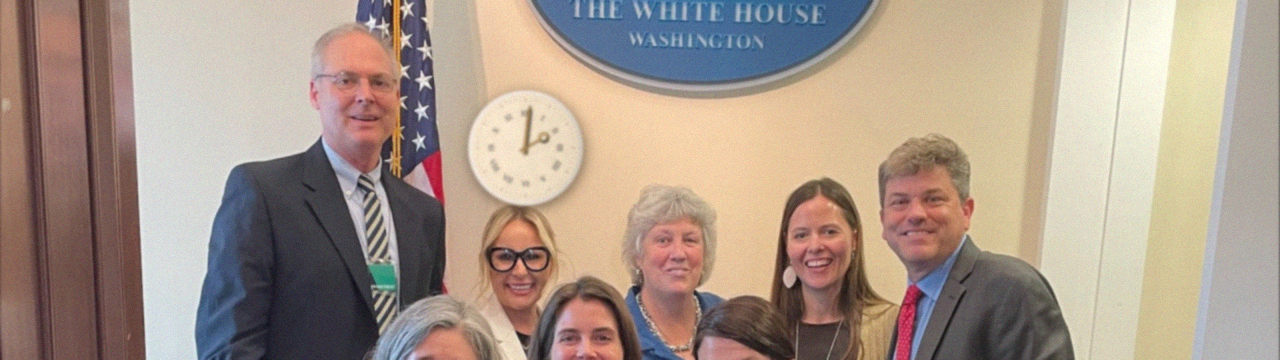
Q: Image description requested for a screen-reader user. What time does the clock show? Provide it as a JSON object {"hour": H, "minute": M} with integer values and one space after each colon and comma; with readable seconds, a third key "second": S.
{"hour": 2, "minute": 1}
